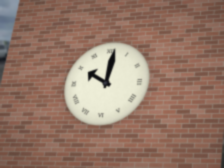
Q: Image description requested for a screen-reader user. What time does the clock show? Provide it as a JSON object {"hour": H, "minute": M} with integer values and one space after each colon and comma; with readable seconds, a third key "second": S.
{"hour": 10, "minute": 1}
